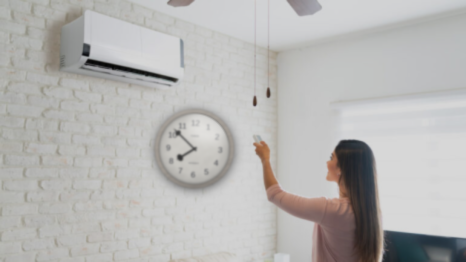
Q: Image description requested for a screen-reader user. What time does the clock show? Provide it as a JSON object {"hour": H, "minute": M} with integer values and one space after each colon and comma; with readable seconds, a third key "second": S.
{"hour": 7, "minute": 52}
